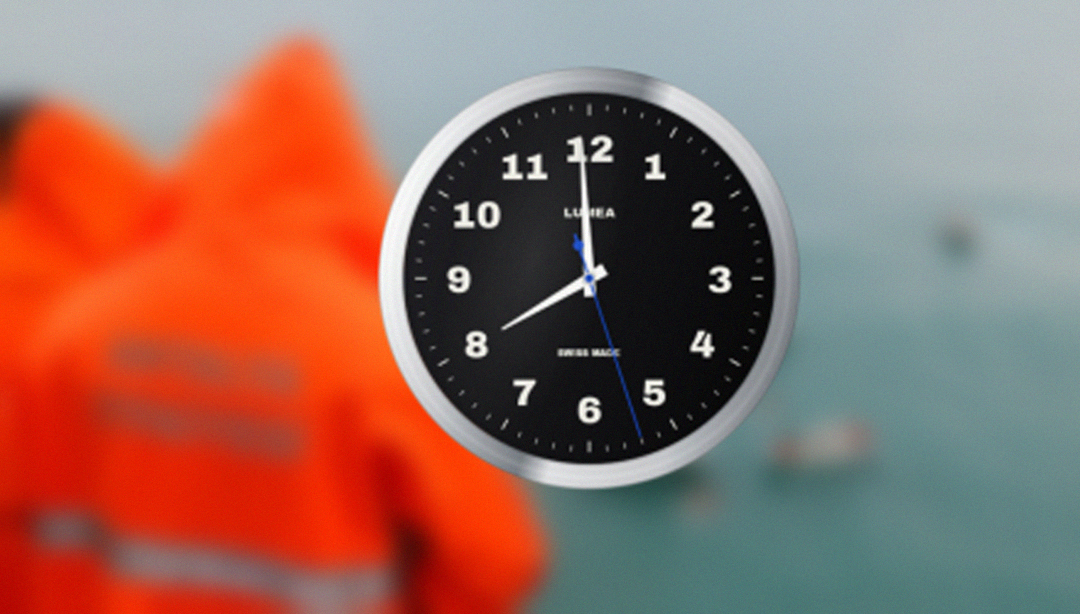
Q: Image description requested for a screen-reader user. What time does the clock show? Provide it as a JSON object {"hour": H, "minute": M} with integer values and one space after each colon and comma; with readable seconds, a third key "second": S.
{"hour": 7, "minute": 59, "second": 27}
